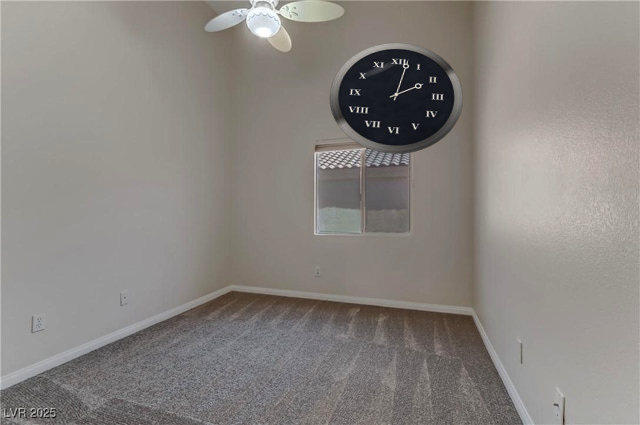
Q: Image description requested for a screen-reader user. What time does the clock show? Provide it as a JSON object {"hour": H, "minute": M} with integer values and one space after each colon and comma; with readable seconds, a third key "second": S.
{"hour": 2, "minute": 2}
